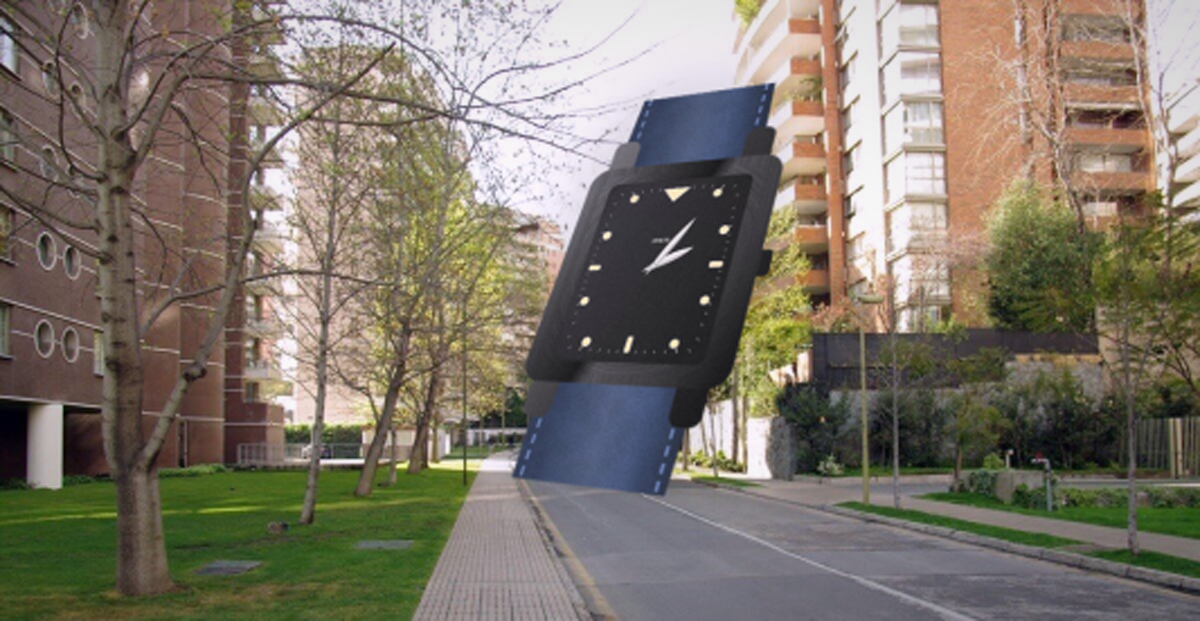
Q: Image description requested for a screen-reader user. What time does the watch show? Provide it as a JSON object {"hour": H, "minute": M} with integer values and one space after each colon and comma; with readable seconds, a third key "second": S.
{"hour": 2, "minute": 5}
